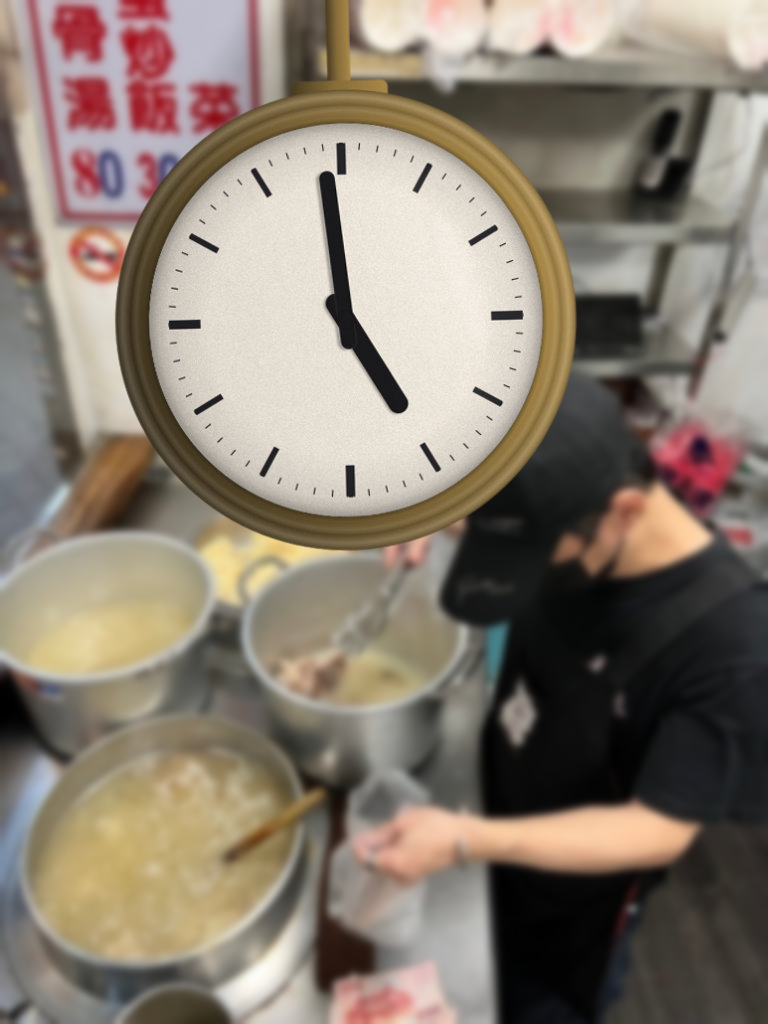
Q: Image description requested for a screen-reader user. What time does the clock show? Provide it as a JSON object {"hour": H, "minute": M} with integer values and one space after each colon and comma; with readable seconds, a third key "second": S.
{"hour": 4, "minute": 59}
